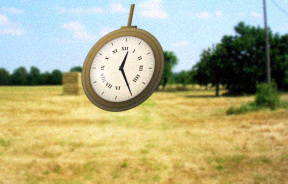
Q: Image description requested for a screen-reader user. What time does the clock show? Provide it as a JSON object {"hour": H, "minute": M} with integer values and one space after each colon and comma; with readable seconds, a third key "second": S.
{"hour": 12, "minute": 25}
